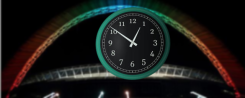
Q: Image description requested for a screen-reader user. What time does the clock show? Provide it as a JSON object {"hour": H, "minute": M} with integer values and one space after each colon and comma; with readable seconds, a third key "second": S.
{"hour": 12, "minute": 51}
